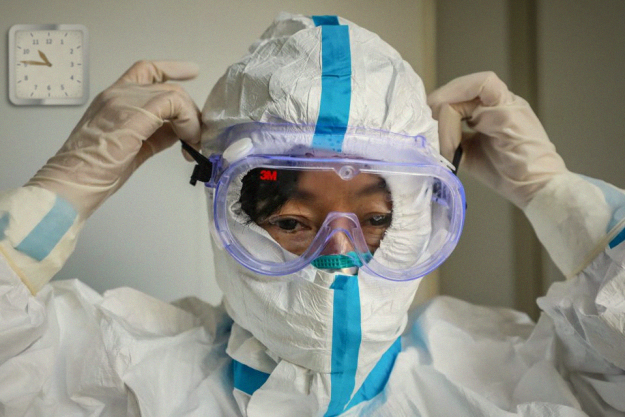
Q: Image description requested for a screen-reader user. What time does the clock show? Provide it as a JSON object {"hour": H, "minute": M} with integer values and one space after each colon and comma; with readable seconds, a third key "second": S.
{"hour": 10, "minute": 46}
